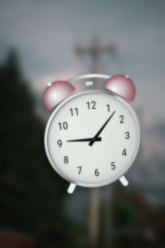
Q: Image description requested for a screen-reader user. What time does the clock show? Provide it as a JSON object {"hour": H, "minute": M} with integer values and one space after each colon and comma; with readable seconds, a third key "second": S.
{"hour": 9, "minute": 7}
